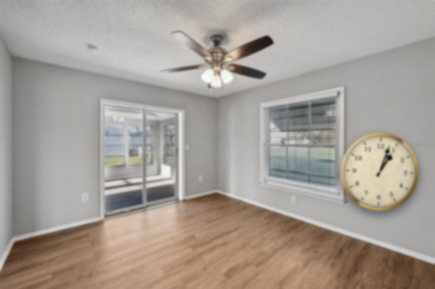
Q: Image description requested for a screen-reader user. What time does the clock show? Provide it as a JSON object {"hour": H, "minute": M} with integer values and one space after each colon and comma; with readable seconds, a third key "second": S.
{"hour": 1, "minute": 3}
